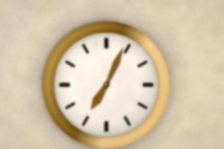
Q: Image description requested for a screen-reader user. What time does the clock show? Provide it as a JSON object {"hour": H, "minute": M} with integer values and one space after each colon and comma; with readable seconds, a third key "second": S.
{"hour": 7, "minute": 4}
